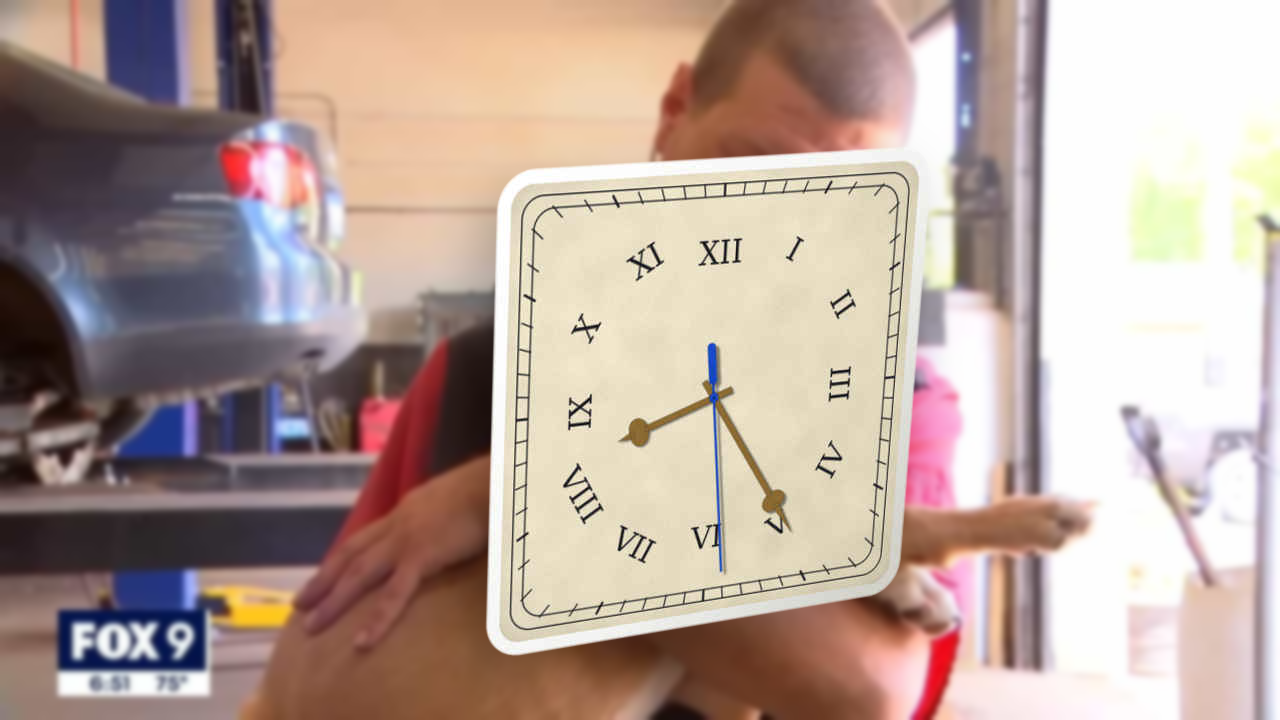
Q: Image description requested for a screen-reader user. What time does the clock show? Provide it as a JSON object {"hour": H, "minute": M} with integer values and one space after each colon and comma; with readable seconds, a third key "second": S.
{"hour": 8, "minute": 24, "second": 29}
